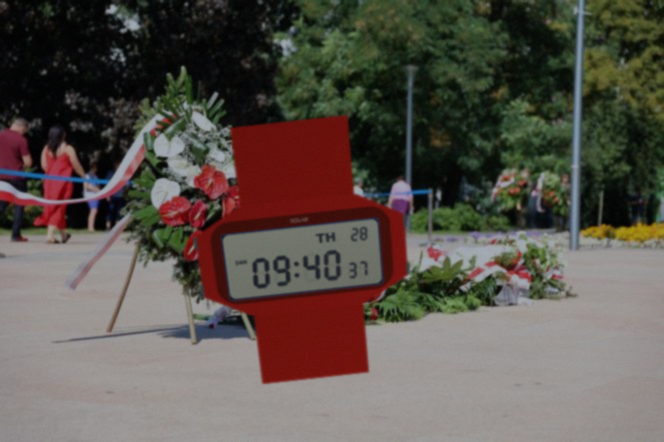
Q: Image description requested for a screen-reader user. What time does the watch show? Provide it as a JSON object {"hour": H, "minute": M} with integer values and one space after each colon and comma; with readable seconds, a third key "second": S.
{"hour": 9, "minute": 40, "second": 37}
